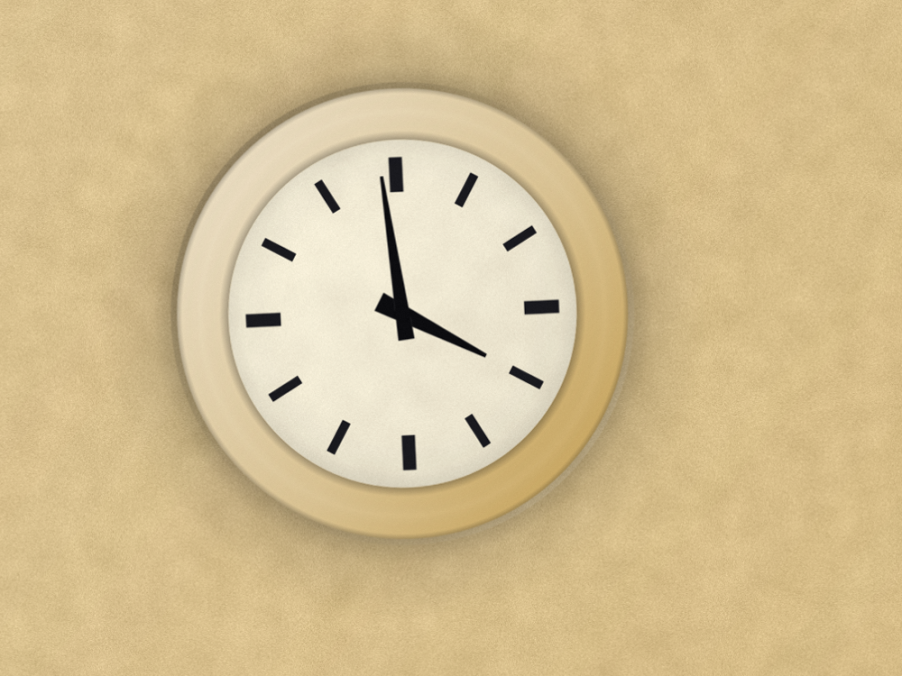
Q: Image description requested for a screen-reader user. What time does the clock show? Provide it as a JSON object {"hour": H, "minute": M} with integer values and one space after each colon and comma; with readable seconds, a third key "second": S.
{"hour": 3, "minute": 59}
